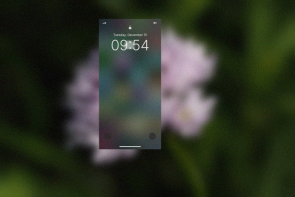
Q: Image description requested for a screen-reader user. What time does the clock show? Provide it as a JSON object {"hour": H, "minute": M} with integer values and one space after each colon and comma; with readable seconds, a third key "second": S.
{"hour": 9, "minute": 54}
